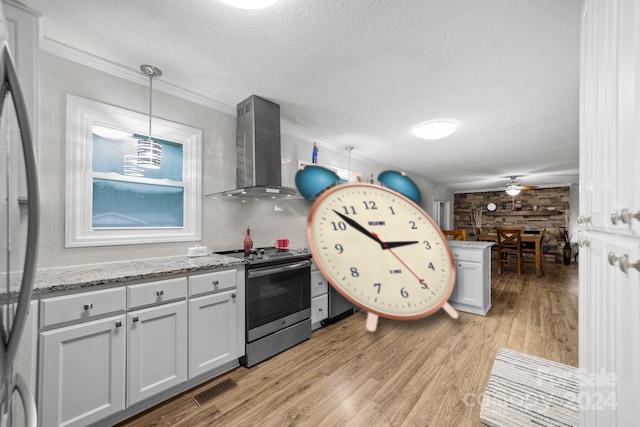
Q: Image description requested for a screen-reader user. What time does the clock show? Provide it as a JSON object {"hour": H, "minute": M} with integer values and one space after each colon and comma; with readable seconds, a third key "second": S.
{"hour": 2, "minute": 52, "second": 25}
